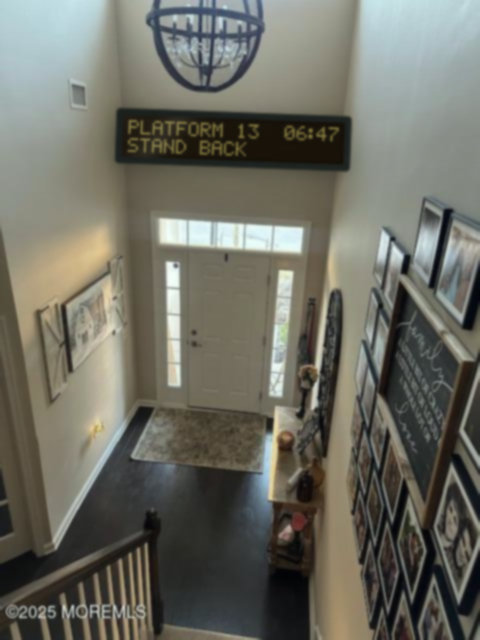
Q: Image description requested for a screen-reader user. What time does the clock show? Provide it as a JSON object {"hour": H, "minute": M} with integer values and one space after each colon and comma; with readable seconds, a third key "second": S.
{"hour": 6, "minute": 47}
